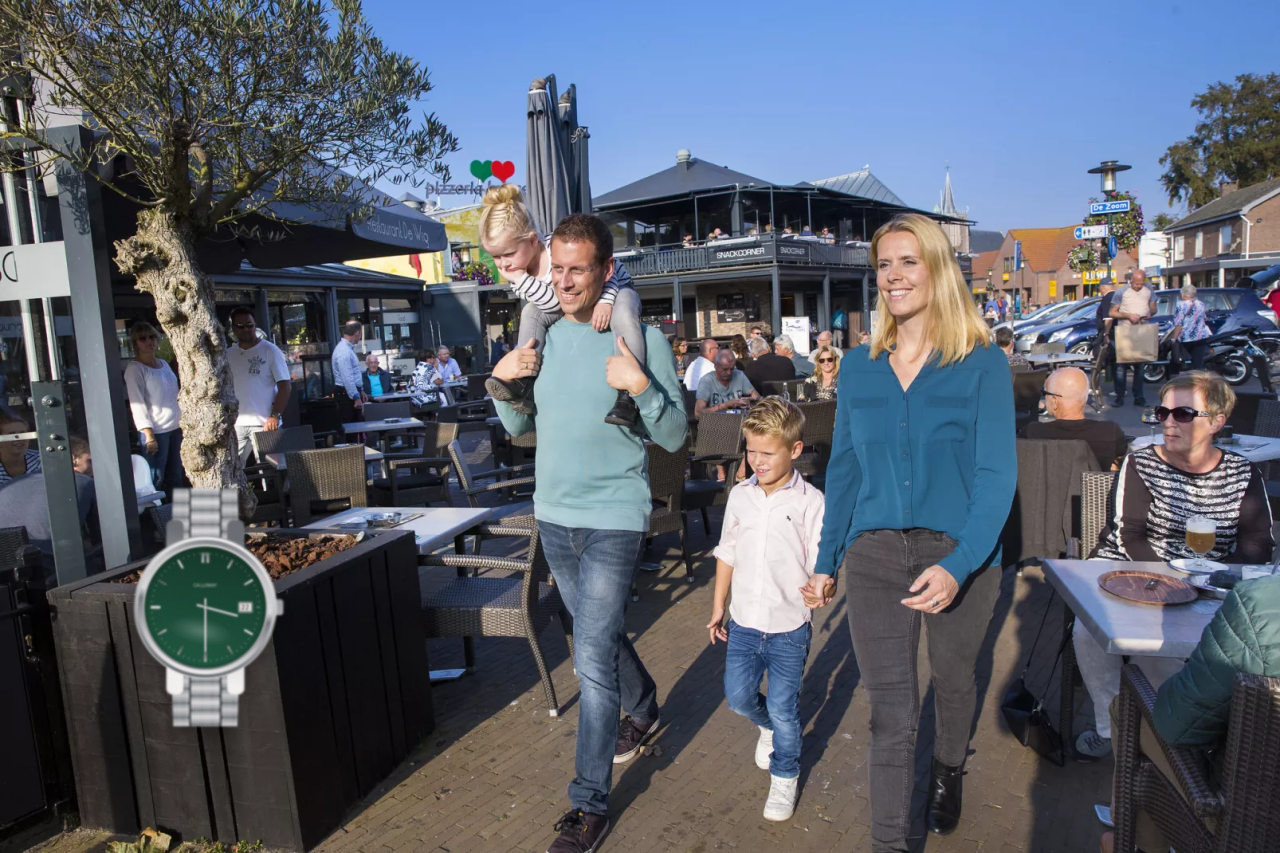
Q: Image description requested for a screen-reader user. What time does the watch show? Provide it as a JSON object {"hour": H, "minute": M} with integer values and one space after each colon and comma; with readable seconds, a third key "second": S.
{"hour": 3, "minute": 30}
